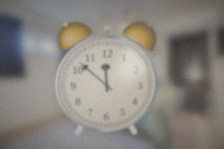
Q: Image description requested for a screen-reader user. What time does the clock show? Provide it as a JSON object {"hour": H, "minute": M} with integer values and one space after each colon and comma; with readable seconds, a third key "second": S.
{"hour": 11, "minute": 52}
